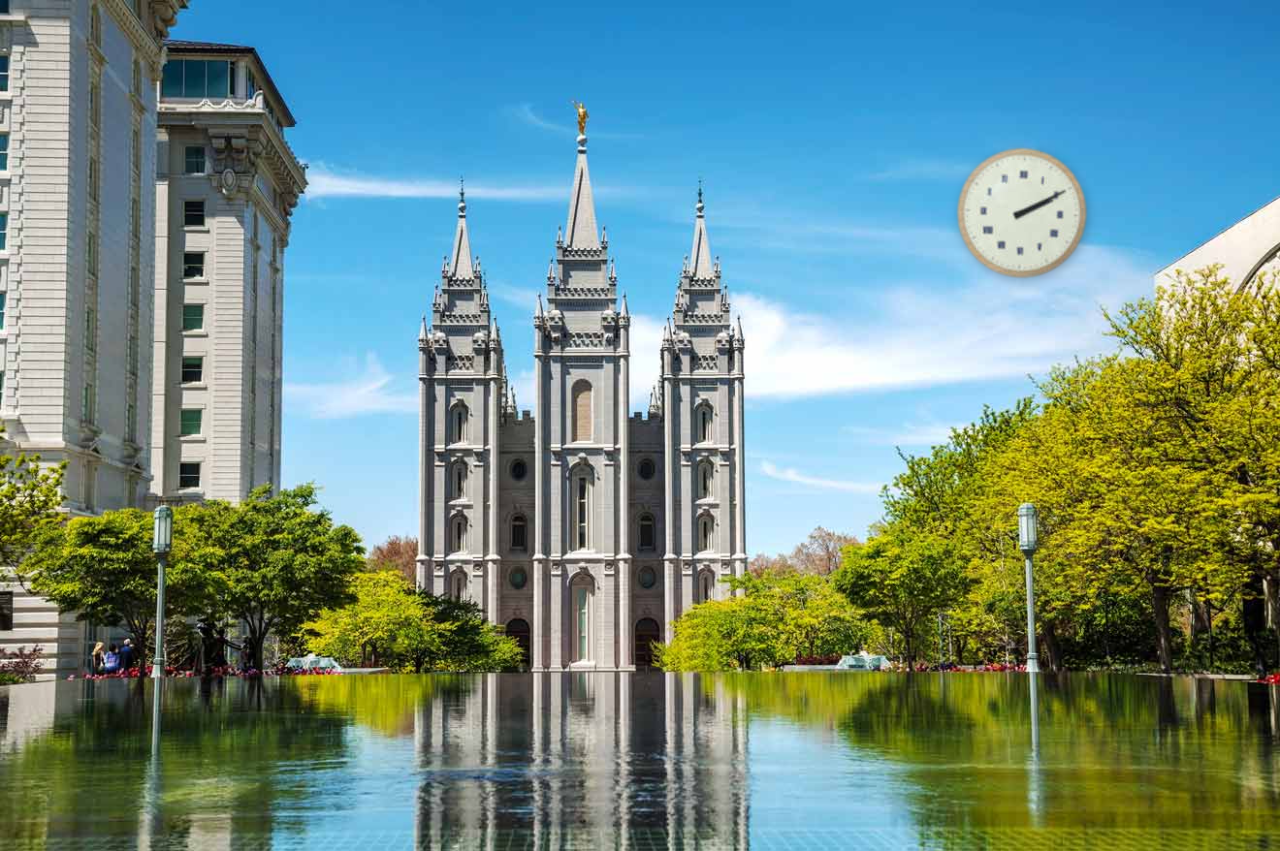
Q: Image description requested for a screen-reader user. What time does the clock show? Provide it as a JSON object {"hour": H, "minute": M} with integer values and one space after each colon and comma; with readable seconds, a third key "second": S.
{"hour": 2, "minute": 10}
